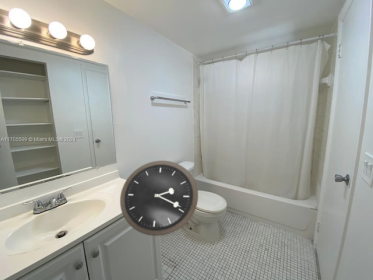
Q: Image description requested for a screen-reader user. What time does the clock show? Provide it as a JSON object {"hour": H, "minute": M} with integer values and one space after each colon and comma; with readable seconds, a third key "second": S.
{"hour": 2, "minute": 19}
